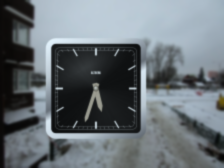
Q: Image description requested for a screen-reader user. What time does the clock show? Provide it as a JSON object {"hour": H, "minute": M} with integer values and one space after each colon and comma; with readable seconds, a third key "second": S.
{"hour": 5, "minute": 33}
